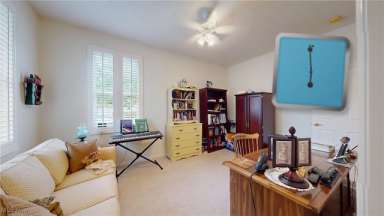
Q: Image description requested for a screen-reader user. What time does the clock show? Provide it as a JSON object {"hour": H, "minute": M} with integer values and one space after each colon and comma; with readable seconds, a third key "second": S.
{"hour": 5, "minute": 59}
